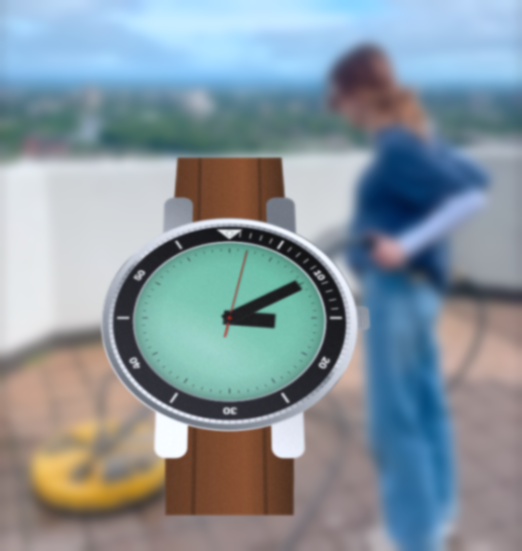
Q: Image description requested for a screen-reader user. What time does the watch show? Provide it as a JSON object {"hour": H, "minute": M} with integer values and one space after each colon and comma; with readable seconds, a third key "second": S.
{"hour": 3, "minute": 10, "second": 2}
